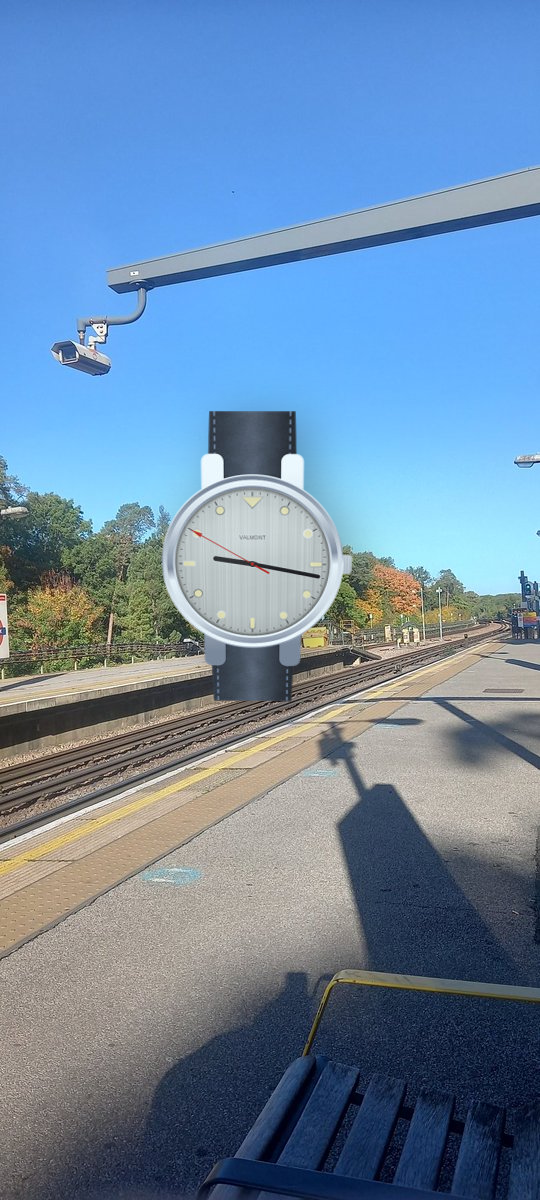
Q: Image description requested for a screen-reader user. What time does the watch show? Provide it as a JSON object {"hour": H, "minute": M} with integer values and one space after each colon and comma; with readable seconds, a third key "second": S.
{"hour": 9, "minute": 16, "second": 50}
